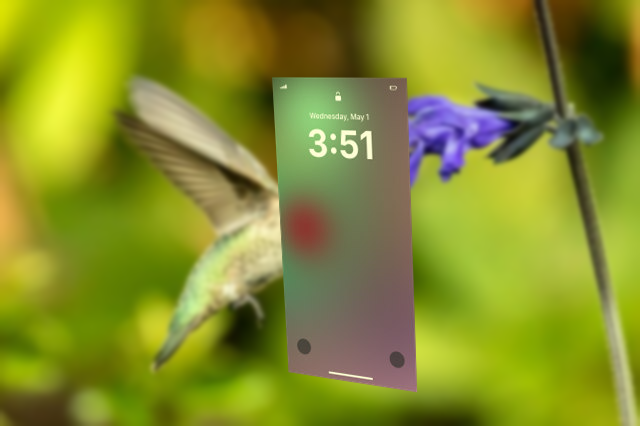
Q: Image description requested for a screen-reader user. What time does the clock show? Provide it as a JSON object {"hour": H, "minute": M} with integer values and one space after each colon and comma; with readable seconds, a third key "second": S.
{"hour": 3, "minute": 51}
